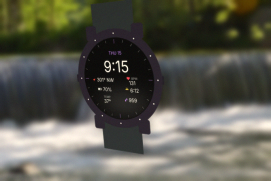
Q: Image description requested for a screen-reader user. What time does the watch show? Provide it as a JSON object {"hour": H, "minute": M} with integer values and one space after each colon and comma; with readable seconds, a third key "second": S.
{"hour": 9, "minute": 15}
